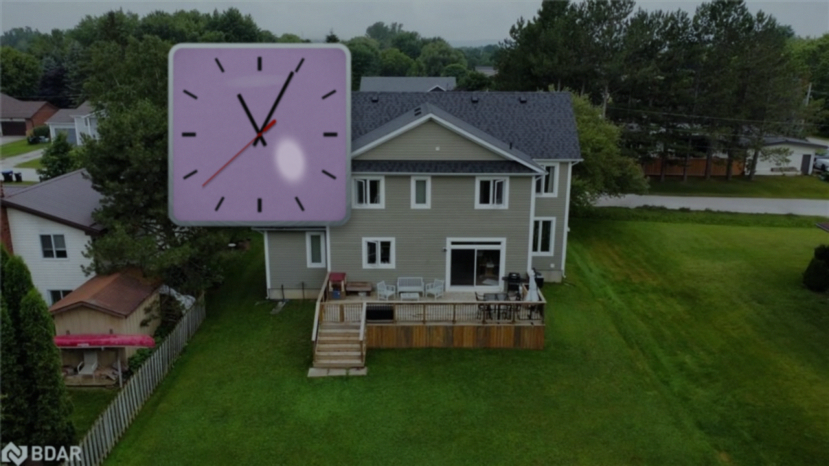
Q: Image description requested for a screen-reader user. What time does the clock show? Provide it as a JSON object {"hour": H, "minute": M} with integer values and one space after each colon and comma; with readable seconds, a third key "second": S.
{"hour": 11, "minute": 4, "second": 38}
